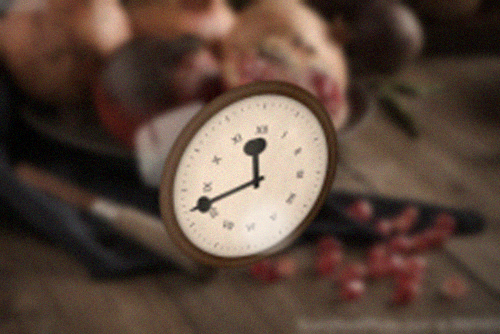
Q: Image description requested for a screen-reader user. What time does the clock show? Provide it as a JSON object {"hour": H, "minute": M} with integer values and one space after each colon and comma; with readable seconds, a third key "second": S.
{"hour": 11, "minute": 42}
